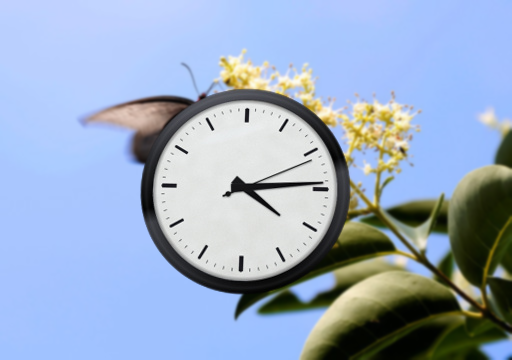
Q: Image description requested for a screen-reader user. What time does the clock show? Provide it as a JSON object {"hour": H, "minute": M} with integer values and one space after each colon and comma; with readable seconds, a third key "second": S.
{"hour": 4, "minute": 14, "second": 11}
